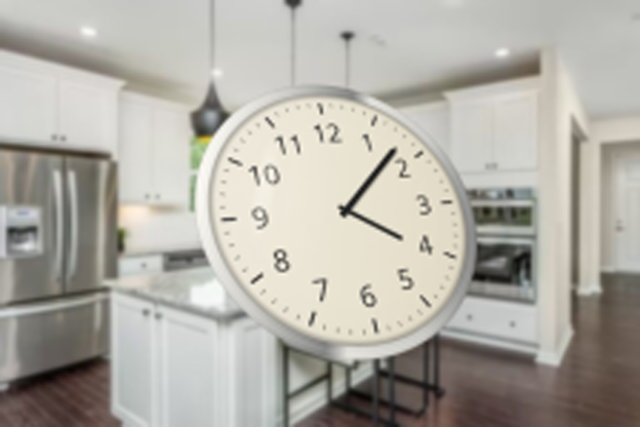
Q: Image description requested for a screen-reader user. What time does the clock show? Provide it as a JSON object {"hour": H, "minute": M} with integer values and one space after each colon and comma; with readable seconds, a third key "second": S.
{"hour": 4, "minute": 8}
